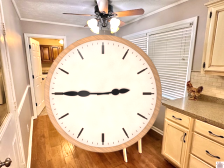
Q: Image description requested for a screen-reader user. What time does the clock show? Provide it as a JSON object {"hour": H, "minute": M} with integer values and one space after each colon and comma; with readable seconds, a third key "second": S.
{"hour": 2, "minute": 45}
